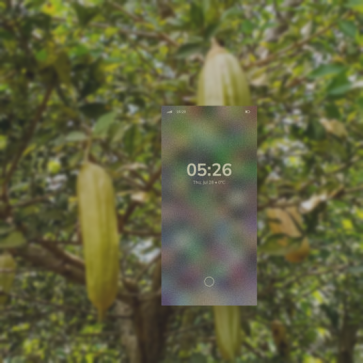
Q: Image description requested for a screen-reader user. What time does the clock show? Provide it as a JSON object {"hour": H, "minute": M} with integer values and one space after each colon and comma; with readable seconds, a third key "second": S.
{"hour": 5, "minute": 26}
